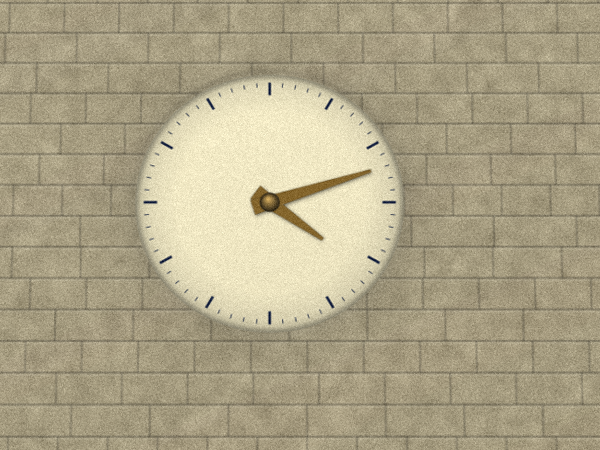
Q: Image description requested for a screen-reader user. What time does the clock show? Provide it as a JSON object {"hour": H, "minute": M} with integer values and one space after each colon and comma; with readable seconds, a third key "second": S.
{"hour": 4, "minute": 12}
